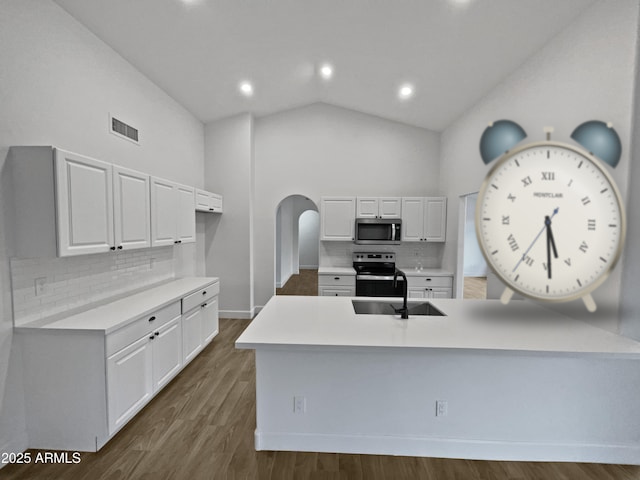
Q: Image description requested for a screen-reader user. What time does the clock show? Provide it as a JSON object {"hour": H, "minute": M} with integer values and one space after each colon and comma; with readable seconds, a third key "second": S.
{"hour": 5, "minute": 29, "second": 36}
